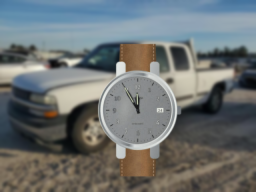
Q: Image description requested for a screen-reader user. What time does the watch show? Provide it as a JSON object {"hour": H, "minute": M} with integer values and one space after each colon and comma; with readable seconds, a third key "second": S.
{"hour": 11, "minute": 55}
